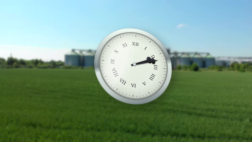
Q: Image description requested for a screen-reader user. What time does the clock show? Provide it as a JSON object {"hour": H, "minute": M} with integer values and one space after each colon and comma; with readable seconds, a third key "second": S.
{"hour": 2, "minute": 12}
